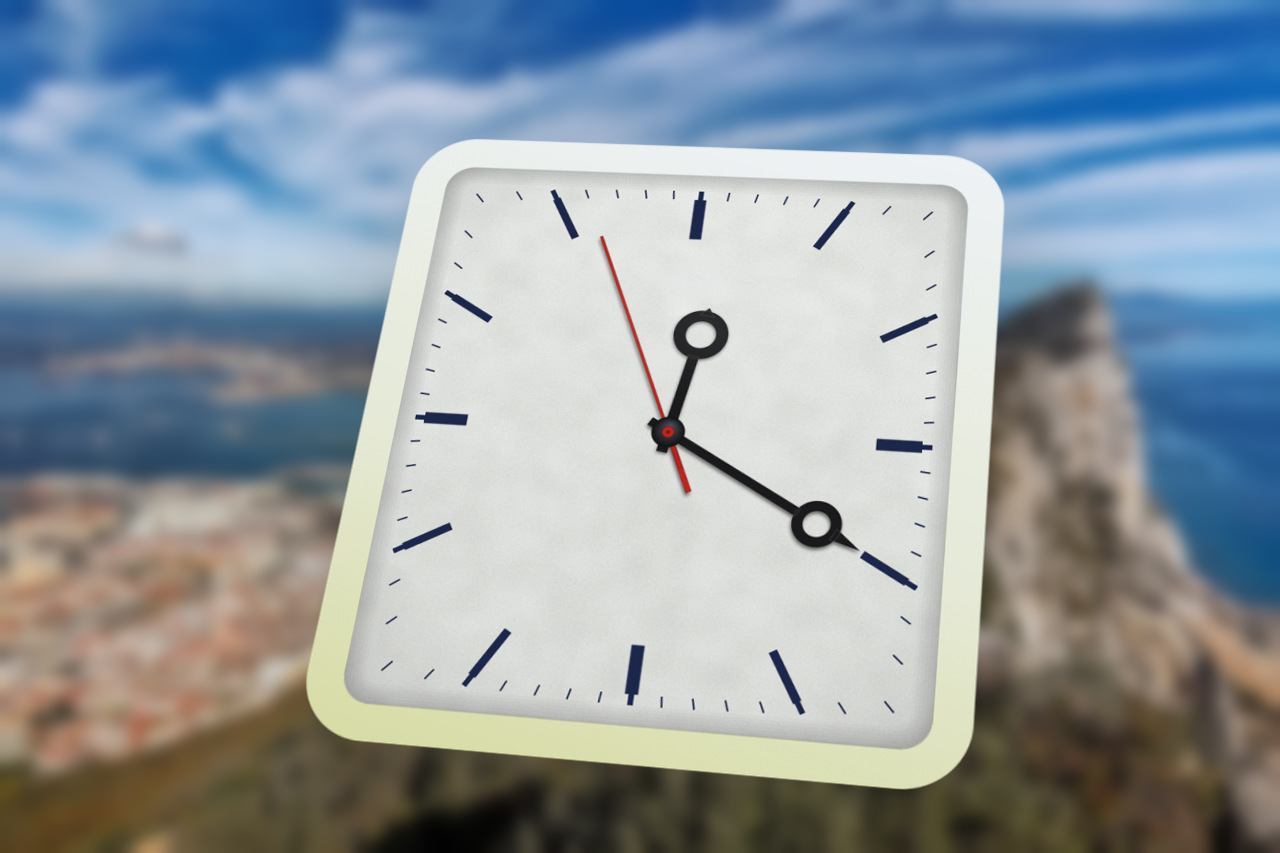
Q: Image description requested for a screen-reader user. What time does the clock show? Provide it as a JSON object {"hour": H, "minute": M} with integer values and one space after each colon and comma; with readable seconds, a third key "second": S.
{"hour": 12, "minute": 19, "second": 56}
